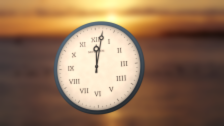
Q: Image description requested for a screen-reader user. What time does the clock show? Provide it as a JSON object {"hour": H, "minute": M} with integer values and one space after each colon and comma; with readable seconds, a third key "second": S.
{"hour": 12, "minute": 2}
